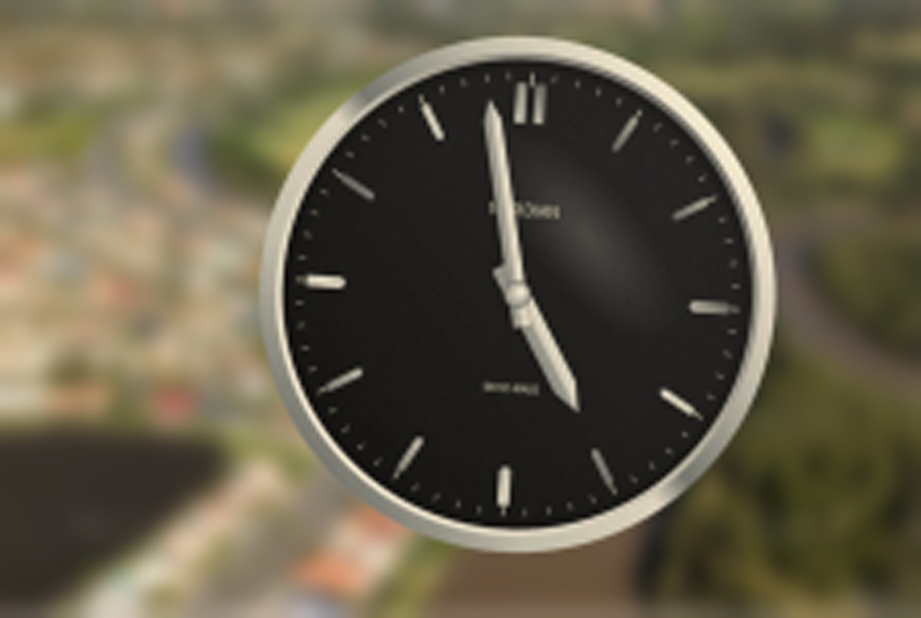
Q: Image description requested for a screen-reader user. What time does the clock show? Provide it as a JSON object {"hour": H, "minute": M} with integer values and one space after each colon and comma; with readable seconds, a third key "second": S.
{"hour": 4, "minute": 58}
